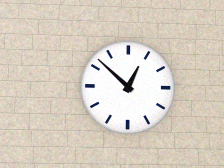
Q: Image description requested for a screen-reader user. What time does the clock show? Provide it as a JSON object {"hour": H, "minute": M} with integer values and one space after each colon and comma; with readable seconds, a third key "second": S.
{"hour": 12, "minute": 52}
